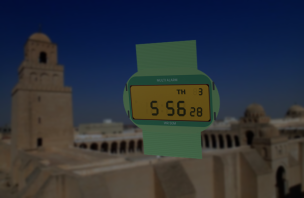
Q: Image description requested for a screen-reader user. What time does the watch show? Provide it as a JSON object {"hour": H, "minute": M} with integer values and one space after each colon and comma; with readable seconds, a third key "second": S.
{"hour": 5, "minute": 56, "second": 28}
